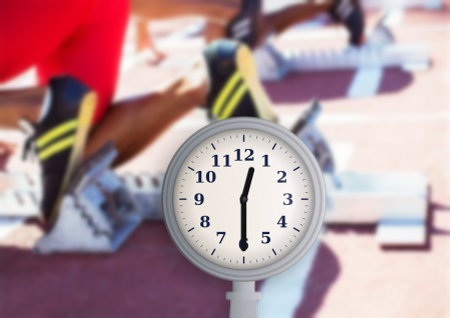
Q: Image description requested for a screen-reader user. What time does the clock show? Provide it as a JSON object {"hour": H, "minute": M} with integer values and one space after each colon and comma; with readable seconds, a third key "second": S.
{"hour": 12, "minute": 30}
